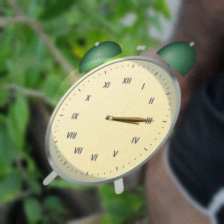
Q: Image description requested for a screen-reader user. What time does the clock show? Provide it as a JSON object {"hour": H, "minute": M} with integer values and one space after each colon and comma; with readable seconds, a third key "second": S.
{"hour": 3, "minute": 15}
